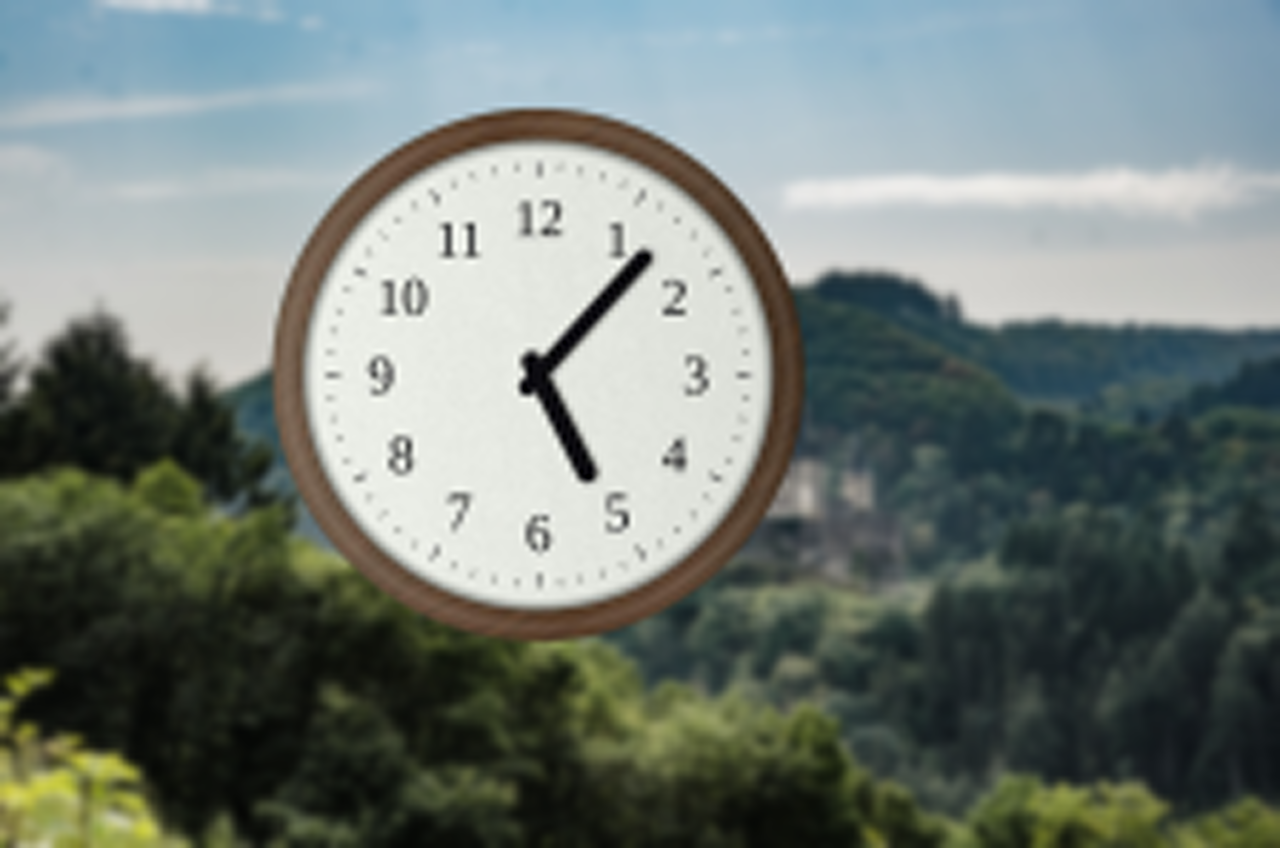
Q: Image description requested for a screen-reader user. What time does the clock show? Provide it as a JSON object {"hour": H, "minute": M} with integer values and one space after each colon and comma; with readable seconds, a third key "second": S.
{"hour": 5, "minute": 7}
